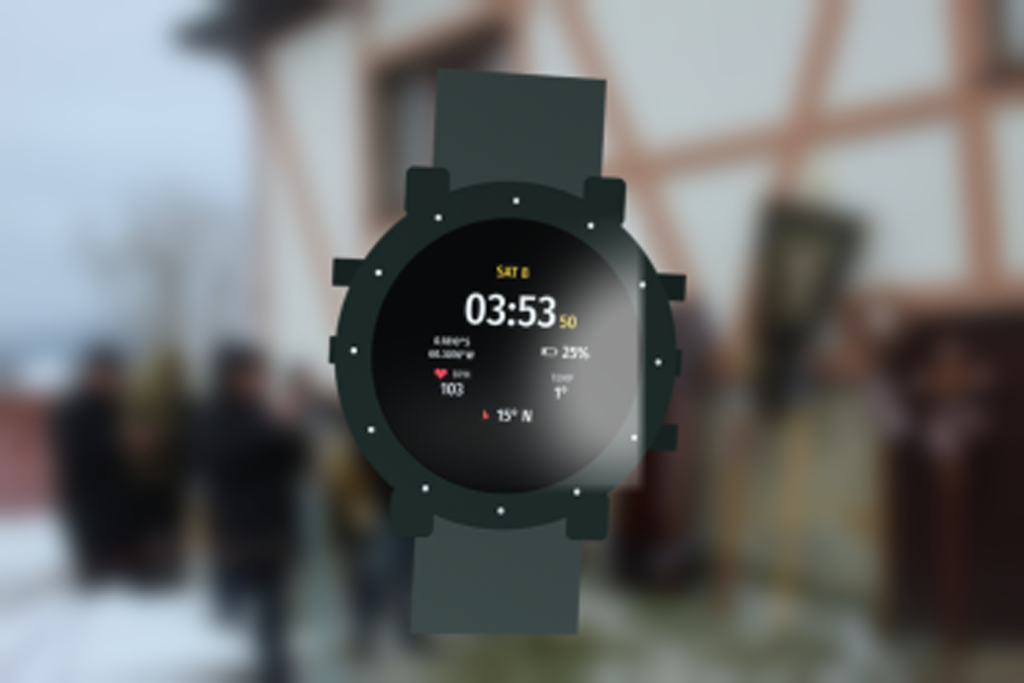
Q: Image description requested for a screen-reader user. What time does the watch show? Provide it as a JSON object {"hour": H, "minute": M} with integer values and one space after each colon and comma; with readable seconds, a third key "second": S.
{"hour": 3, "minute": 53}
